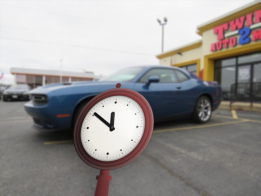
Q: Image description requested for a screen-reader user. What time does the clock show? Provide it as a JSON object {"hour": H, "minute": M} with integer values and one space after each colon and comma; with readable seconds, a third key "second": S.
{"hour": 11, "minute": 51}
